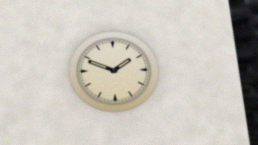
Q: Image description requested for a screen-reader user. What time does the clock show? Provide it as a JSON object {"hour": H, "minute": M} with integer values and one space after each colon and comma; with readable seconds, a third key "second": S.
{"hour": 1, "minute": 49}
